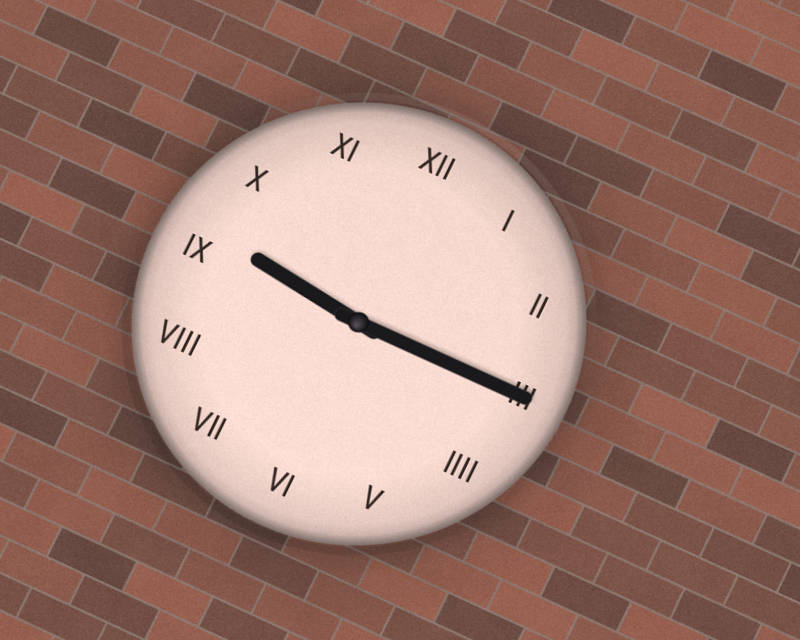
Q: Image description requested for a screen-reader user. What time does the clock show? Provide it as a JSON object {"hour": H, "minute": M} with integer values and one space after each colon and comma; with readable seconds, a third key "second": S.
{"hour": 9, "minute": 15}
